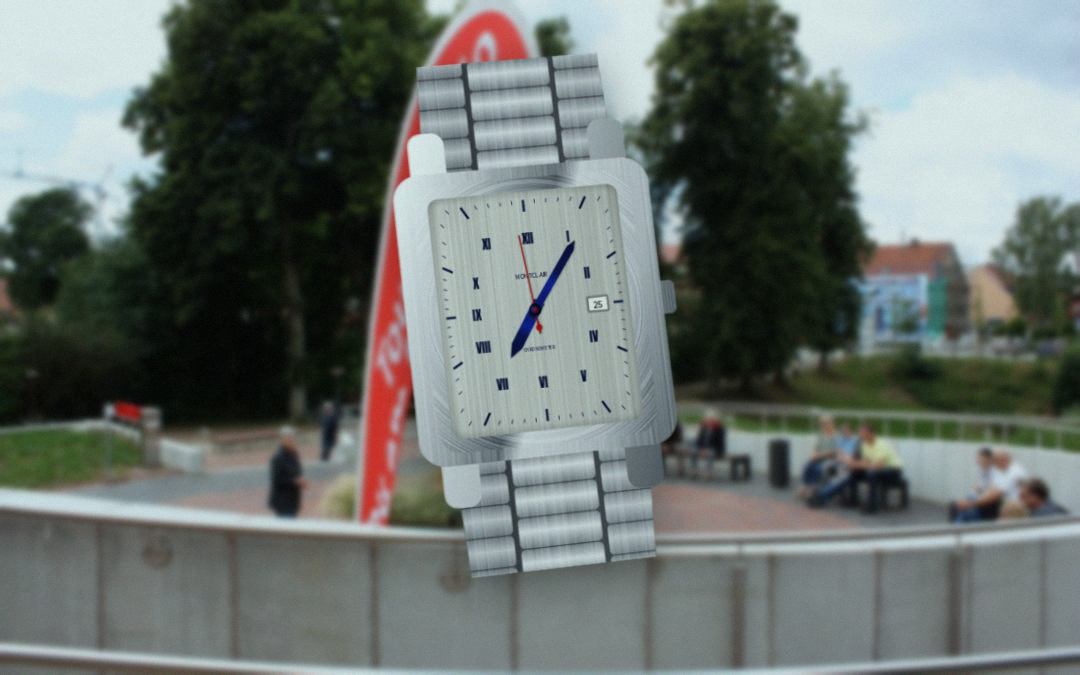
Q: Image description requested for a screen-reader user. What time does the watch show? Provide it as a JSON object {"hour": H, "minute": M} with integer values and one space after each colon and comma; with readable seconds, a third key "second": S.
{"hour": 7, "minute": 5, "second": 59}
